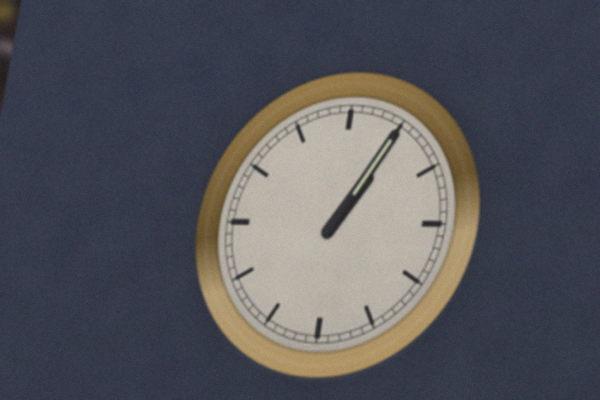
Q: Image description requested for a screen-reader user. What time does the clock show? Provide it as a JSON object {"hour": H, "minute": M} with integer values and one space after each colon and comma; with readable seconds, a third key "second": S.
{"hour": 1, "minute": 5}
